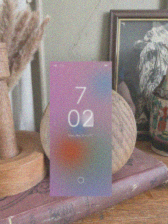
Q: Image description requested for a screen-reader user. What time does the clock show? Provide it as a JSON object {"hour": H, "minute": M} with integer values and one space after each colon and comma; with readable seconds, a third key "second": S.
{"hour": 7, "minute": 2}
